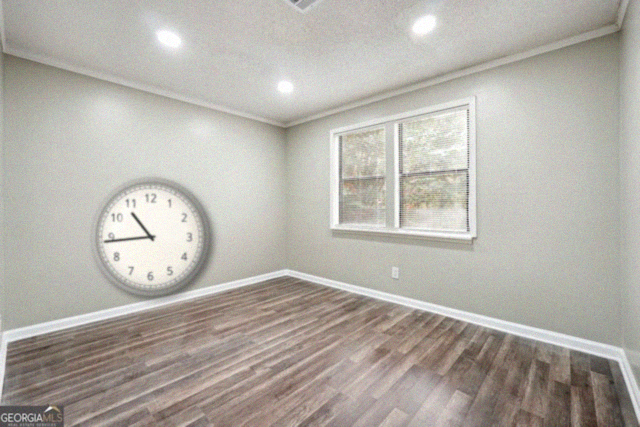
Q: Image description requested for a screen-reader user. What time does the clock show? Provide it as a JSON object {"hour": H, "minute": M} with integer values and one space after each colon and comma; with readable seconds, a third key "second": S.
{"hour": 10, "minute": 44}
